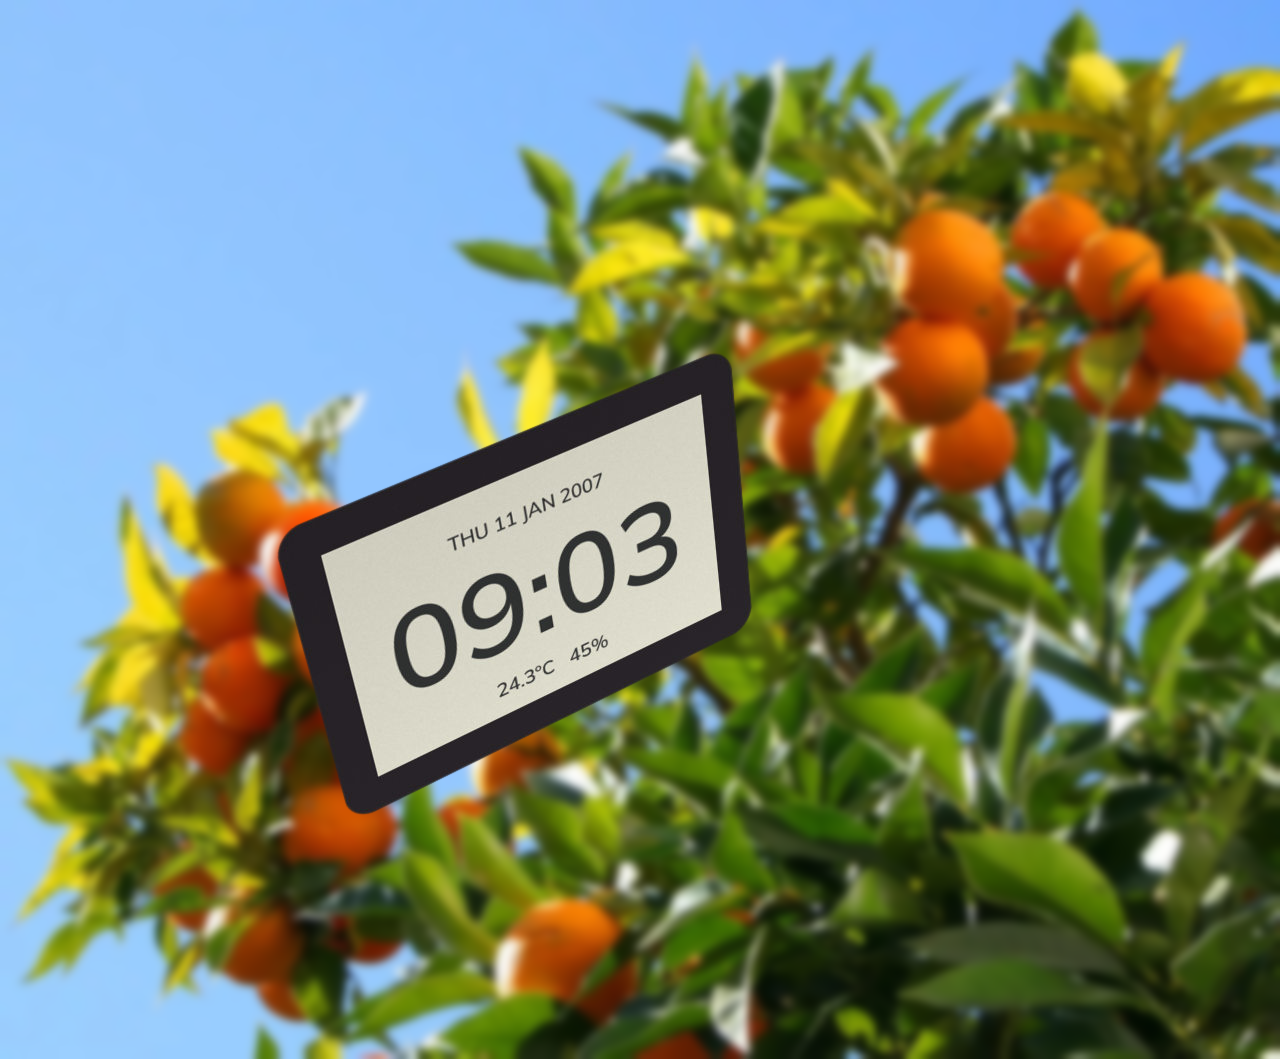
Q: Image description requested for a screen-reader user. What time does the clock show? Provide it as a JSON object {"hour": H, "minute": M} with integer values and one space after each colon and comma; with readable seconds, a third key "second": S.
{"hour": 9, "minute": 3}
